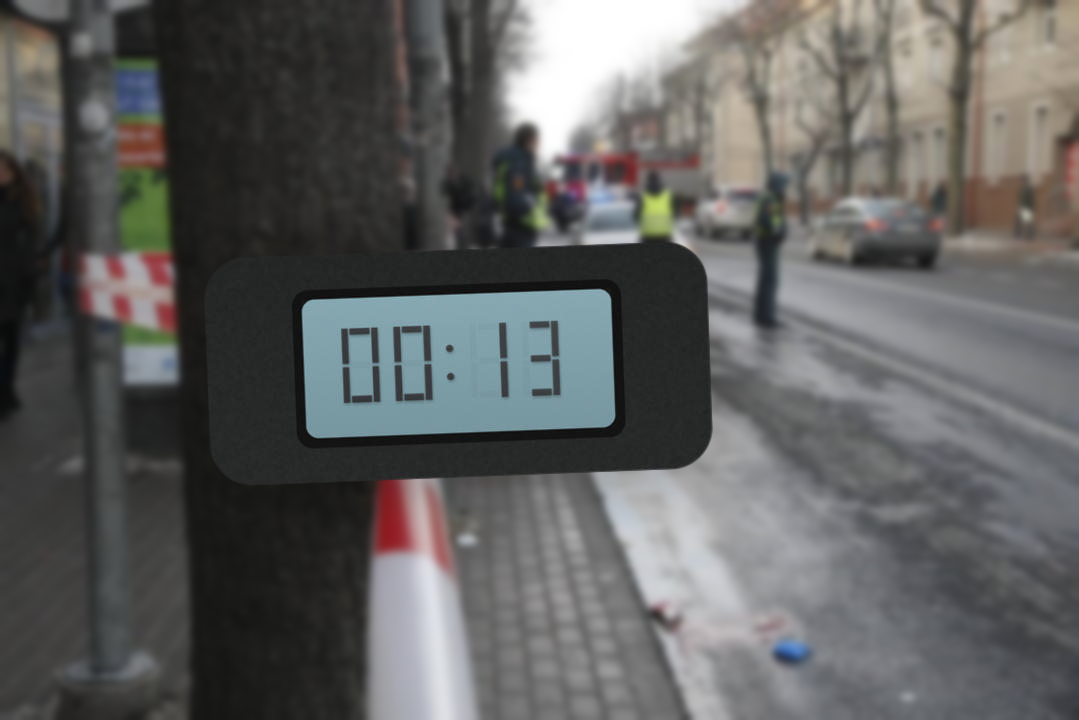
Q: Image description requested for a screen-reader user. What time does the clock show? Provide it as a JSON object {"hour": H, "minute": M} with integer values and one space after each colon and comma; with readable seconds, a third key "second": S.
{"hour": 0, "minute": 13}
